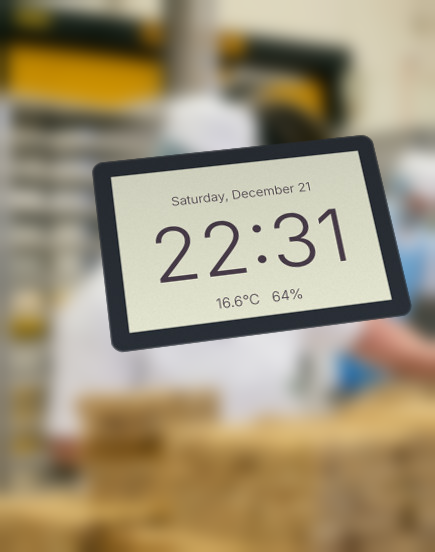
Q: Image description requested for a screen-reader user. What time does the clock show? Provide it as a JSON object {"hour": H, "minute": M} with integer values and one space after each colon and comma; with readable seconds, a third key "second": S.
{"hour": 22, "minute": 31}
